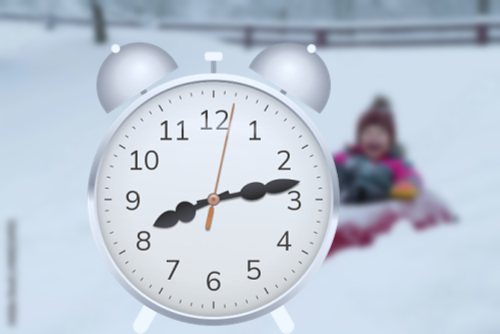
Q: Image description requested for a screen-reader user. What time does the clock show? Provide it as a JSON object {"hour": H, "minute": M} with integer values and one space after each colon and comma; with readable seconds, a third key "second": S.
{"hour": 8, "minute": 13, "second": 2}
